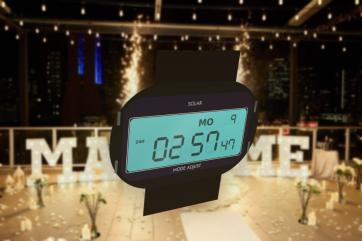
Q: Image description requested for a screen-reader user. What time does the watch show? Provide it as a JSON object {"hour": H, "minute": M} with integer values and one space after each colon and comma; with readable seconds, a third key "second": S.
{"hour": 2, "minute": 57, "second": 47}
